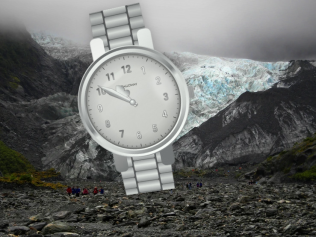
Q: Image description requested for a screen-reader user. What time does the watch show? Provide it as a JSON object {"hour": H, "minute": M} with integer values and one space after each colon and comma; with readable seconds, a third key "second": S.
{"hour": 10, "minute": 51}
